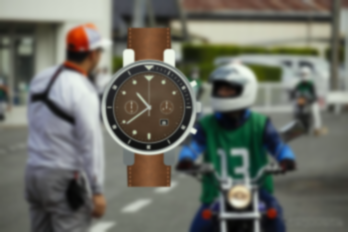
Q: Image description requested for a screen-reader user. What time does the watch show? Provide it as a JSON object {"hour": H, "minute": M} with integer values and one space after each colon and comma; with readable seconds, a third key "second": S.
{"hour": 10, "minute": 39}
